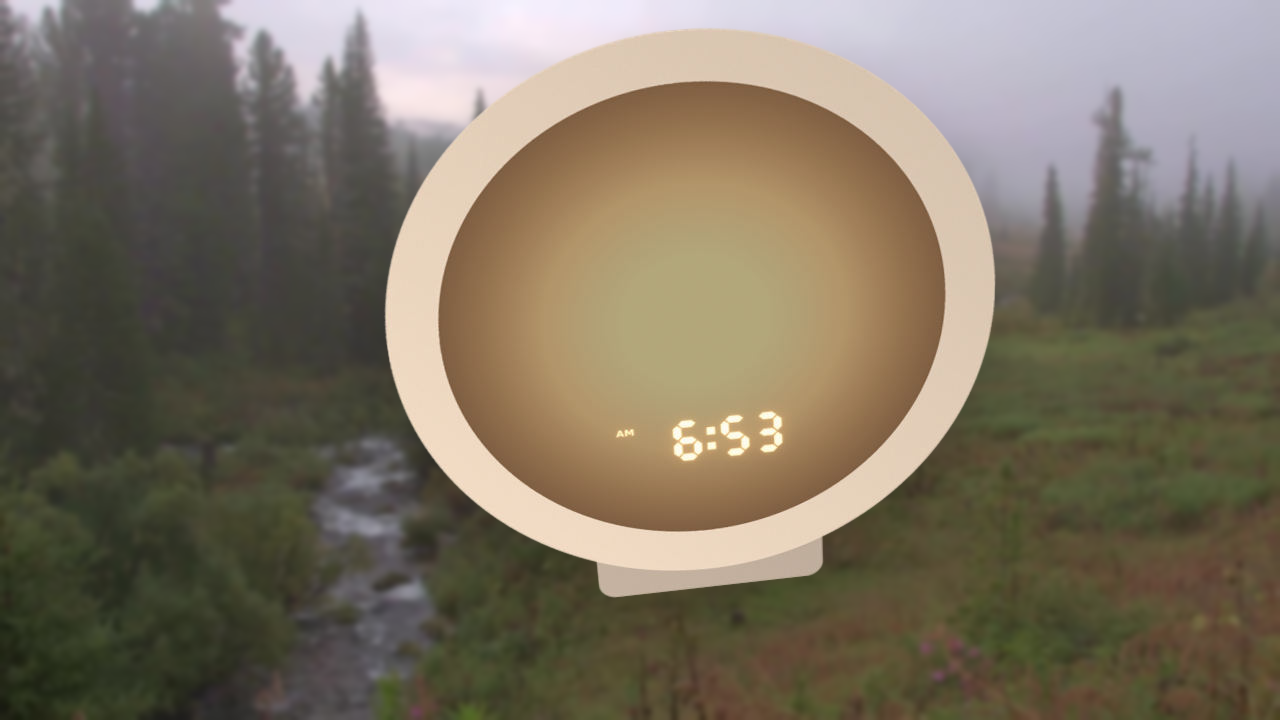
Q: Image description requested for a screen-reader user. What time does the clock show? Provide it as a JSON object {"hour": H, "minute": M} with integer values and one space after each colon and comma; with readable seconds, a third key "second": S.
{"hour": 6, "minute": 53}
